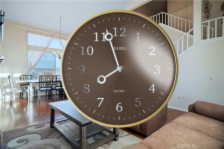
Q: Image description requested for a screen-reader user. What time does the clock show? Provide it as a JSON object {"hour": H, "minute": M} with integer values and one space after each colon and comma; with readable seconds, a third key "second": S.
{"hour": 7, "minute": 57}
